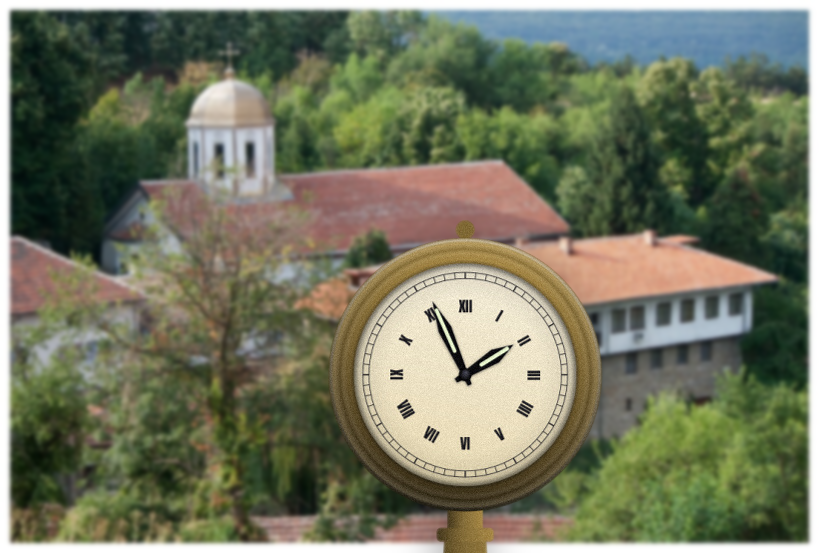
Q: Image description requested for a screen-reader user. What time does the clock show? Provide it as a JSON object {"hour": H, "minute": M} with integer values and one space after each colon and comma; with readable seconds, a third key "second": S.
{"hour": 1, "minute": 56}
